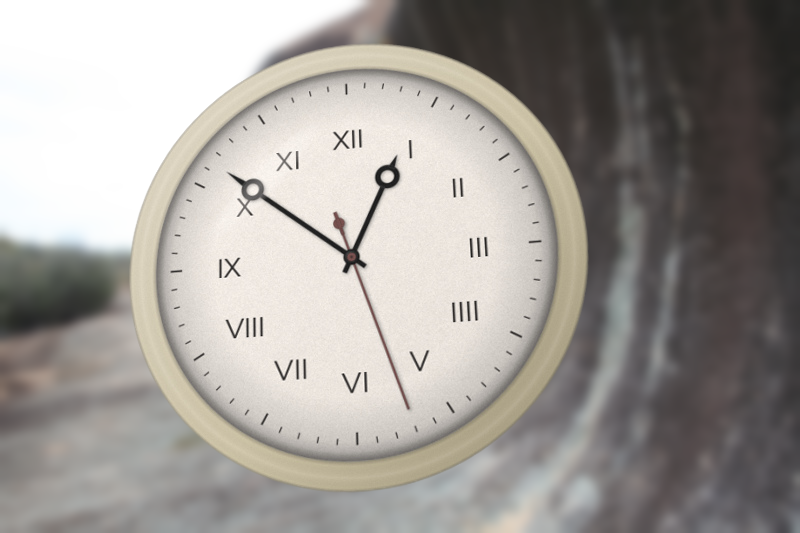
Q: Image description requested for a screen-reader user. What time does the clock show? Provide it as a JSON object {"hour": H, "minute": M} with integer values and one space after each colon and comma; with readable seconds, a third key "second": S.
{"hour": 12, "minute": 51, "second": 27}
